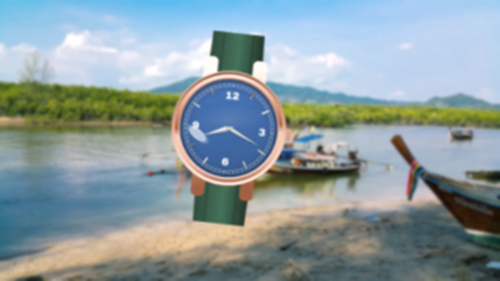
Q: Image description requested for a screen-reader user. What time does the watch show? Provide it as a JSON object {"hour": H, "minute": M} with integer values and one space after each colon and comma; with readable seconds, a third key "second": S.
{"hour": 8, "minute": 19}
